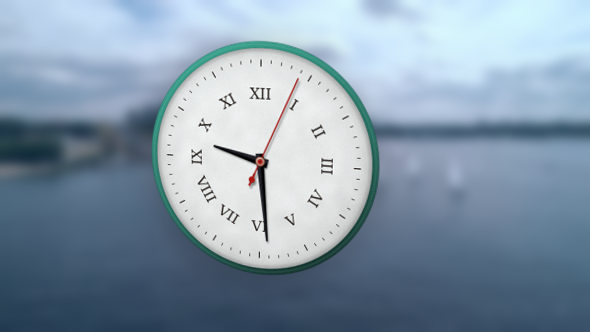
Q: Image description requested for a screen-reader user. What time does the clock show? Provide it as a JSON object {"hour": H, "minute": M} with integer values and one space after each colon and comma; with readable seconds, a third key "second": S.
{"hour": 9, "minute": 29, "second": 4}
